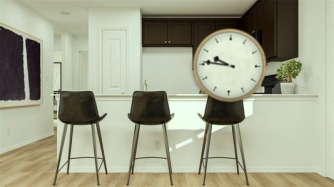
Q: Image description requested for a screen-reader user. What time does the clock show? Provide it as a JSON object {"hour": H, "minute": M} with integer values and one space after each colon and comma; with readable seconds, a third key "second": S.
{"hour": 9, "minute": 46}
